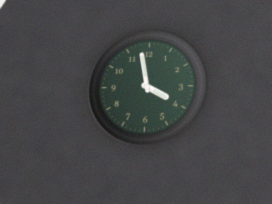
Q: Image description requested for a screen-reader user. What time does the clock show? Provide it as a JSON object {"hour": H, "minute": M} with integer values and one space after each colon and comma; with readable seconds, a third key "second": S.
{"hour": 3, "minute": 58}
